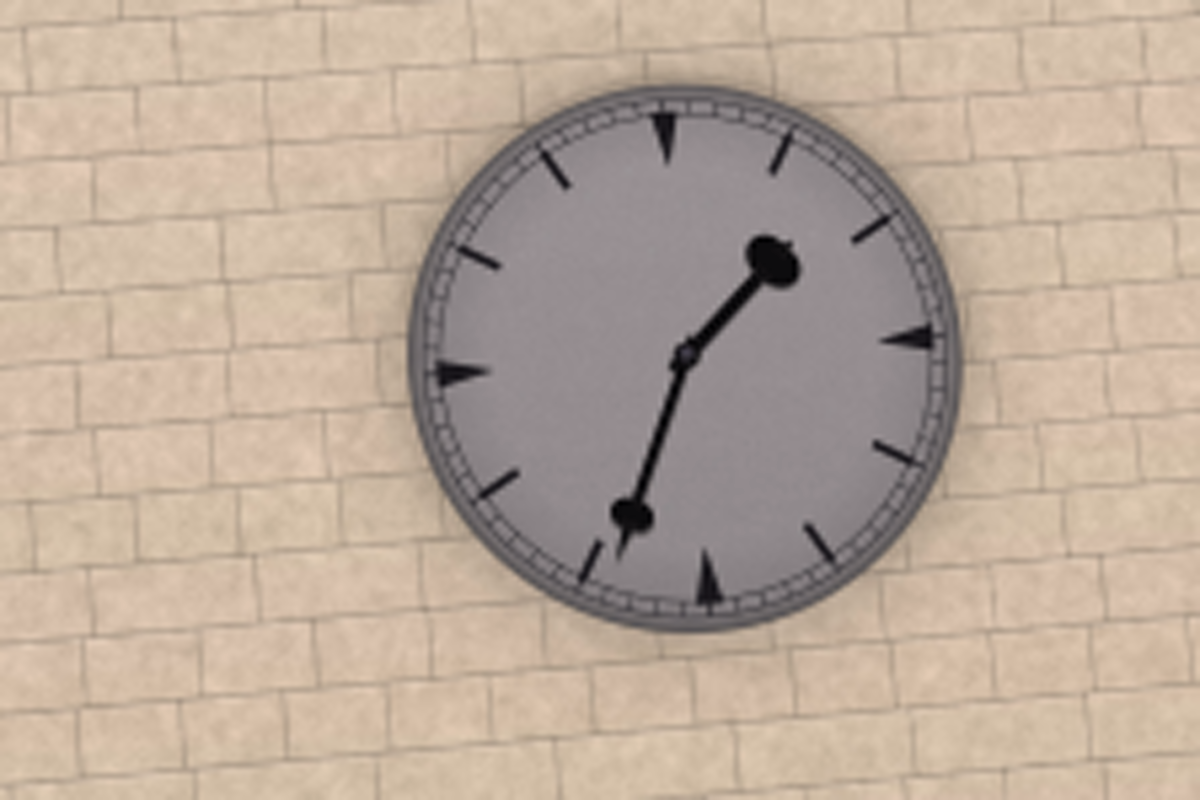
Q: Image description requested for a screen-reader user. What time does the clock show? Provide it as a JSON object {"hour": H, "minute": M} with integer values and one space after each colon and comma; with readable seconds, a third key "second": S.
{"hour": 1, "minute": 34}
